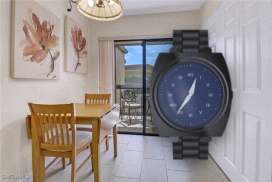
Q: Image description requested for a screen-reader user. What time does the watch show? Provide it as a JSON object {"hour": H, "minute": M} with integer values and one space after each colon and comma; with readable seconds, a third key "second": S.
{"hour": 12, "minute": 36}
